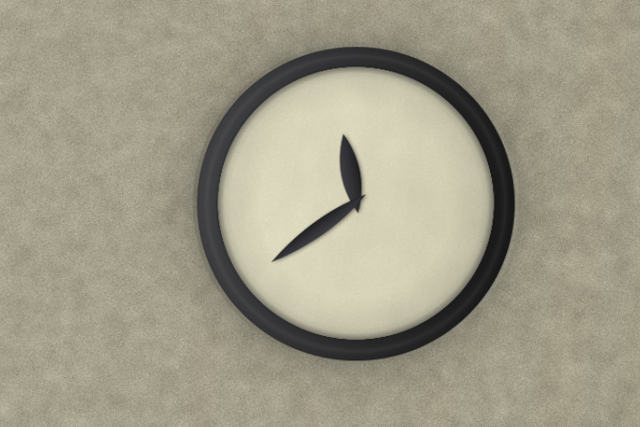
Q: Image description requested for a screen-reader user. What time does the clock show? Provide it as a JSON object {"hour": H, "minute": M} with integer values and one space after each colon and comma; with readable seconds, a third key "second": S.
{"hour": 11, "minute": 39}
